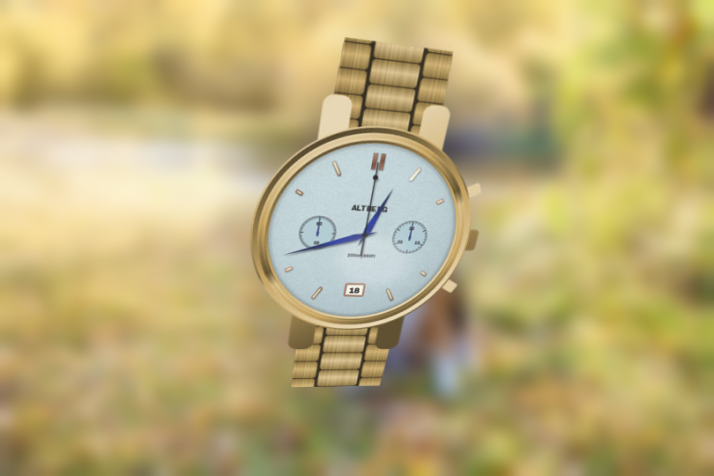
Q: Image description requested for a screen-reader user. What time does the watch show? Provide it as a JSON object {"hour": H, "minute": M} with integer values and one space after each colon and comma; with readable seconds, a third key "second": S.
{"hour": 12, "minute": 42}
